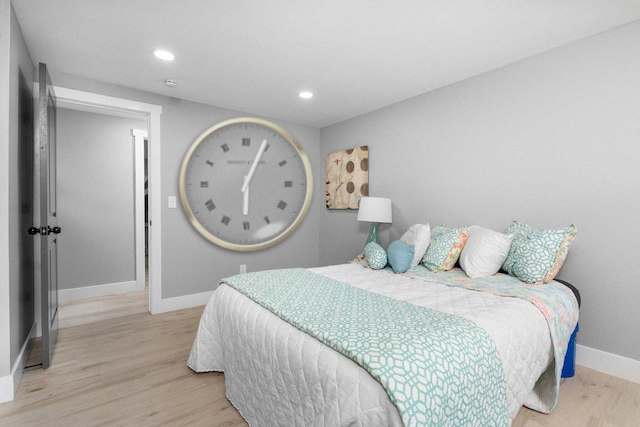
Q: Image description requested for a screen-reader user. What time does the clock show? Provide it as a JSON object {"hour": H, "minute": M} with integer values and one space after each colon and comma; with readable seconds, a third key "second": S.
{"hour": 6, "minute": 4}
